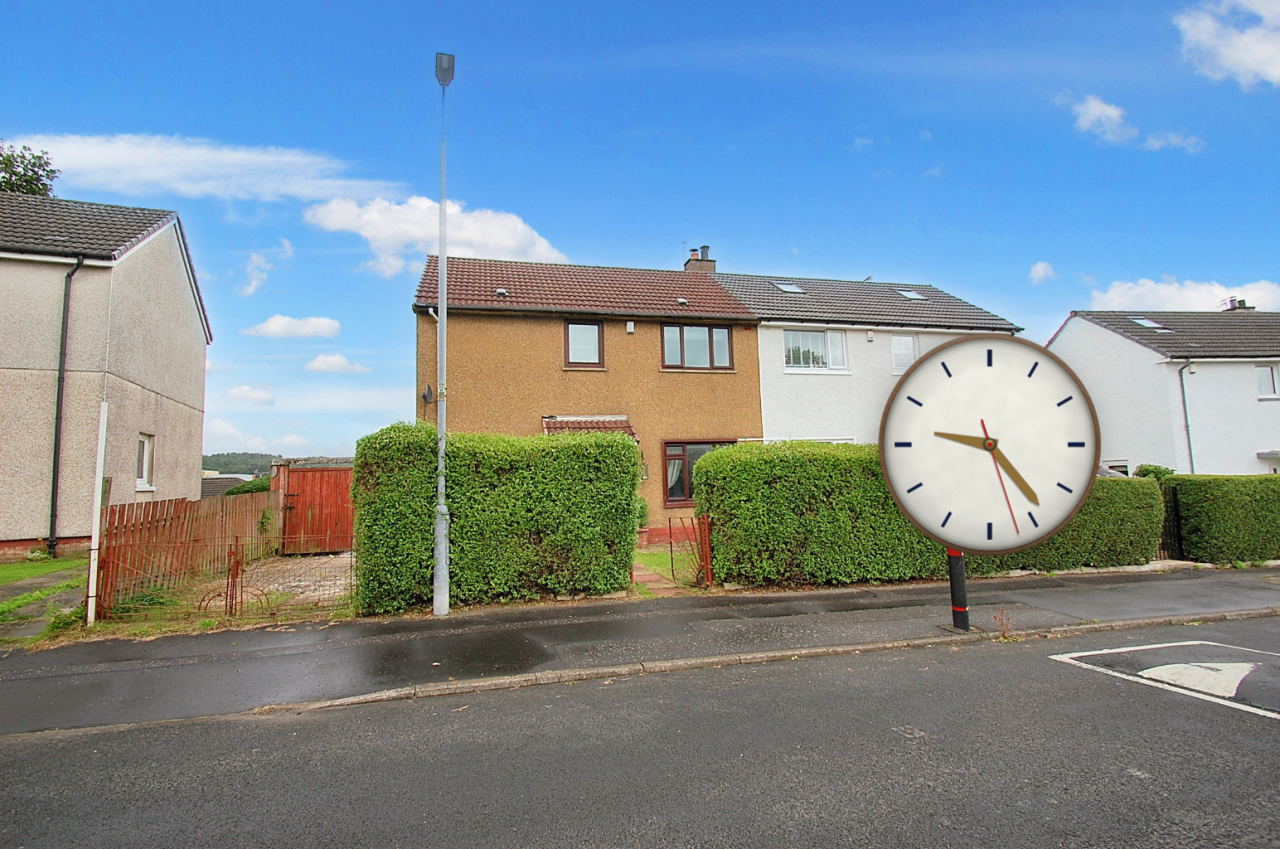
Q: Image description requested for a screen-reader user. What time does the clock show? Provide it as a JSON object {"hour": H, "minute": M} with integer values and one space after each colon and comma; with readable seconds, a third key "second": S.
{"hour": 9, "minute": 23, "second": 27}
